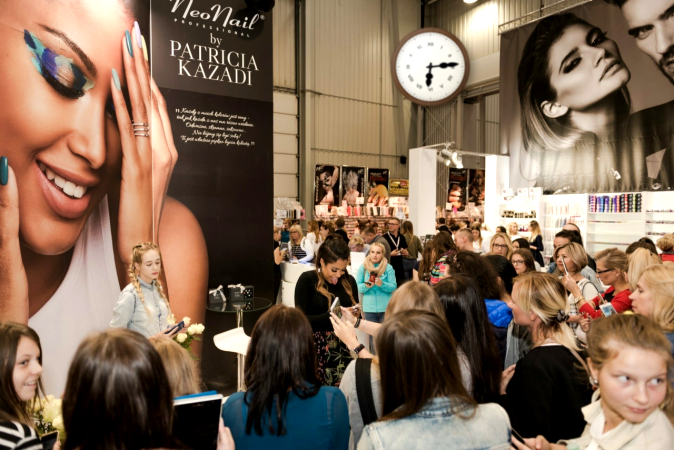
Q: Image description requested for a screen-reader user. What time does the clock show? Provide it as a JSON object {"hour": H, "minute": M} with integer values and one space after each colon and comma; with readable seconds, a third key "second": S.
{"hour": 6, "minute": 14}
